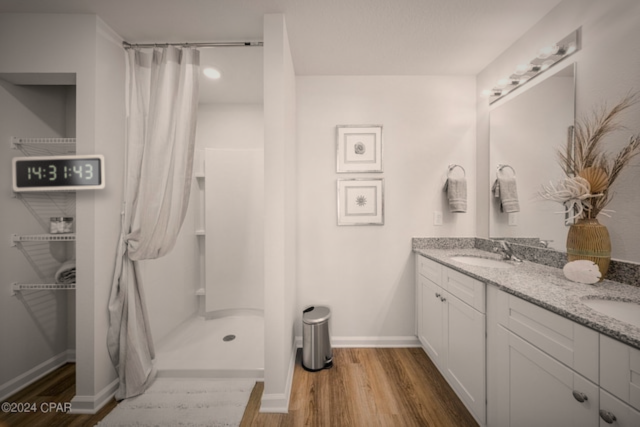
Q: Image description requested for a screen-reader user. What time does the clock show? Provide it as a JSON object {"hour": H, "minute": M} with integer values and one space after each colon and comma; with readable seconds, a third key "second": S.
{"hour": 14, "minute": 31, "second": 43}
